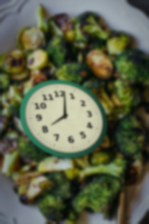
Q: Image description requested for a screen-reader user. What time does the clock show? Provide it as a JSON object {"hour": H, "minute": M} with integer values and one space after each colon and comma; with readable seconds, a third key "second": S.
{"hour": 8, "minute": 2}
